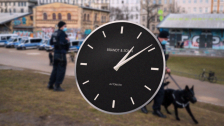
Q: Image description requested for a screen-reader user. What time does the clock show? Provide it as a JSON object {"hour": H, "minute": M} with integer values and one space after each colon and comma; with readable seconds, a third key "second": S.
{"hour": 1, "minute": 9}
